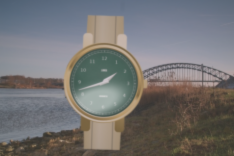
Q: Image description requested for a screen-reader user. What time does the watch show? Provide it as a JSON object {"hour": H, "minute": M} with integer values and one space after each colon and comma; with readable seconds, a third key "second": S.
{"hour": 1, "minute": 42}
